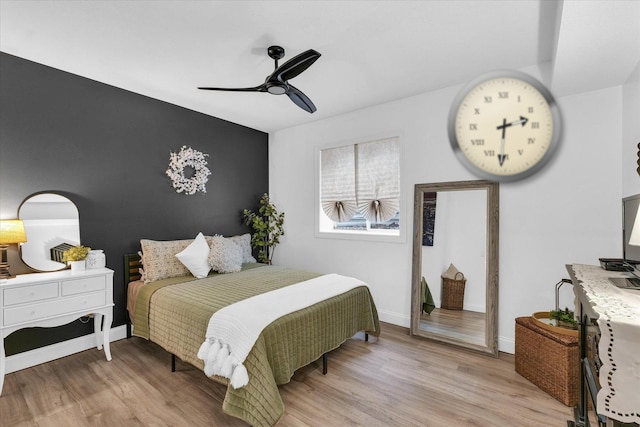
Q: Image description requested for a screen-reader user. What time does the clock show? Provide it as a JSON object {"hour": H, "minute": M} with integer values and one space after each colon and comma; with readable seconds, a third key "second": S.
{"hour": 2, "minute": 31}
